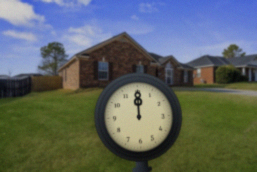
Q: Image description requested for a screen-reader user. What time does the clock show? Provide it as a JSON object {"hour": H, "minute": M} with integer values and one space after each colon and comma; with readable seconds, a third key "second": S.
{"hour": 12, "minute": 0}
